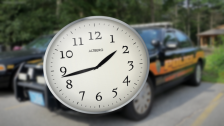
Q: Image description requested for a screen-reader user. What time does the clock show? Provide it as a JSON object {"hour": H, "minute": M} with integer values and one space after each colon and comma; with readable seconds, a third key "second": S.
{"hour": 1, "minute": 43}
